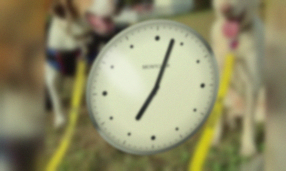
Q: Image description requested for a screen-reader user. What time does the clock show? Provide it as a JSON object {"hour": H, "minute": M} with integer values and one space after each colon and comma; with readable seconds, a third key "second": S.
{"hour": 7, "minute": 3}
